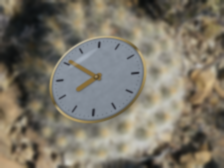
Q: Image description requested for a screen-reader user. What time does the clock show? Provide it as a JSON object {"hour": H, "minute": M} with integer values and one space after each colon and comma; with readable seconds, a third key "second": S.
{"hour": 7, "minute": 51}
